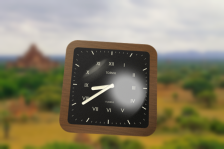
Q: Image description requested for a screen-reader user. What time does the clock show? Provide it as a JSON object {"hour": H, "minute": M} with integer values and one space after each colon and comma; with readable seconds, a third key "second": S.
{"hour": 8, "minute": 39}
